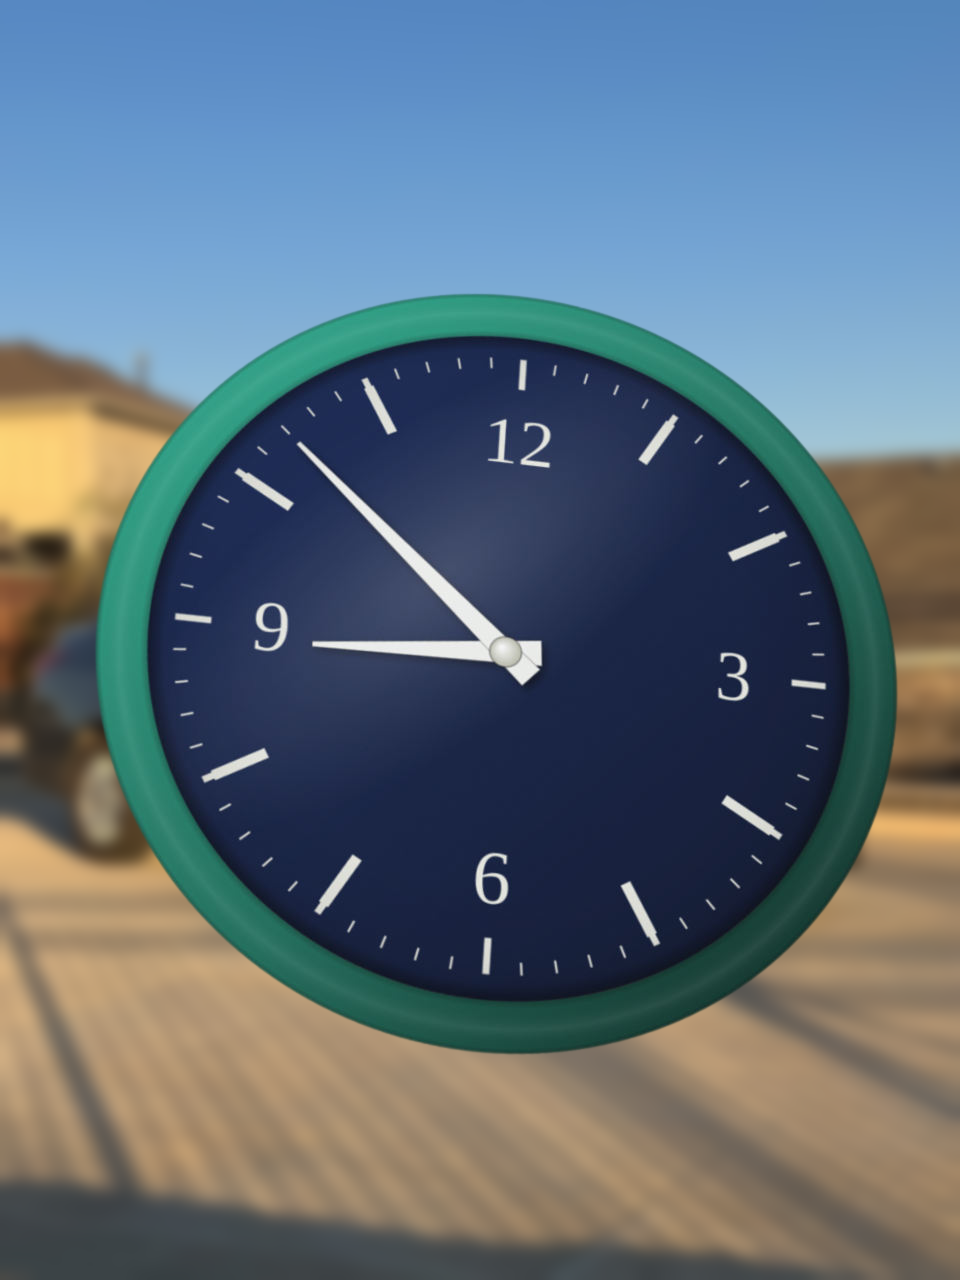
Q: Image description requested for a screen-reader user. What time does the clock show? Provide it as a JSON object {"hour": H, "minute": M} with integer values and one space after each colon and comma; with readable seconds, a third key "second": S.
{"hour": 8, "minute": 52}
